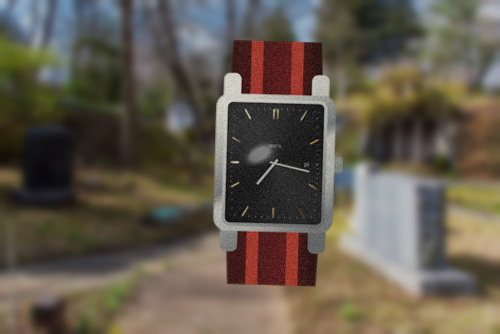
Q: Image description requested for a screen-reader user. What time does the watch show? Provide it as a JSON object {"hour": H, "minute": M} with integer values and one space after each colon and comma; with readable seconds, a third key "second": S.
{"hour": 7, "minute": 17}
